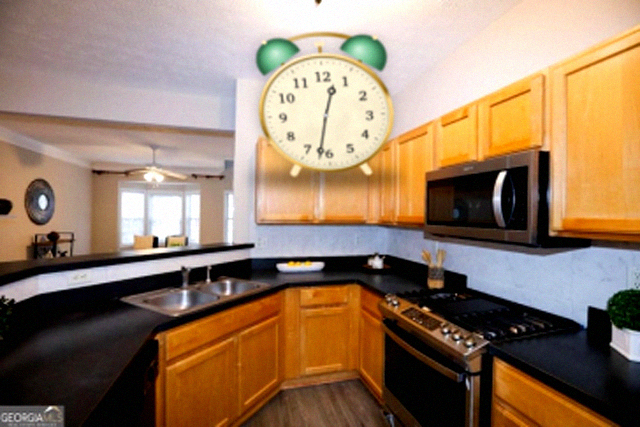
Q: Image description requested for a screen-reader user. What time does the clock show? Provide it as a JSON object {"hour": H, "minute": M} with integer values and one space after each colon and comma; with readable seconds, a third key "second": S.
{"hour": 12, "minute": 32}
